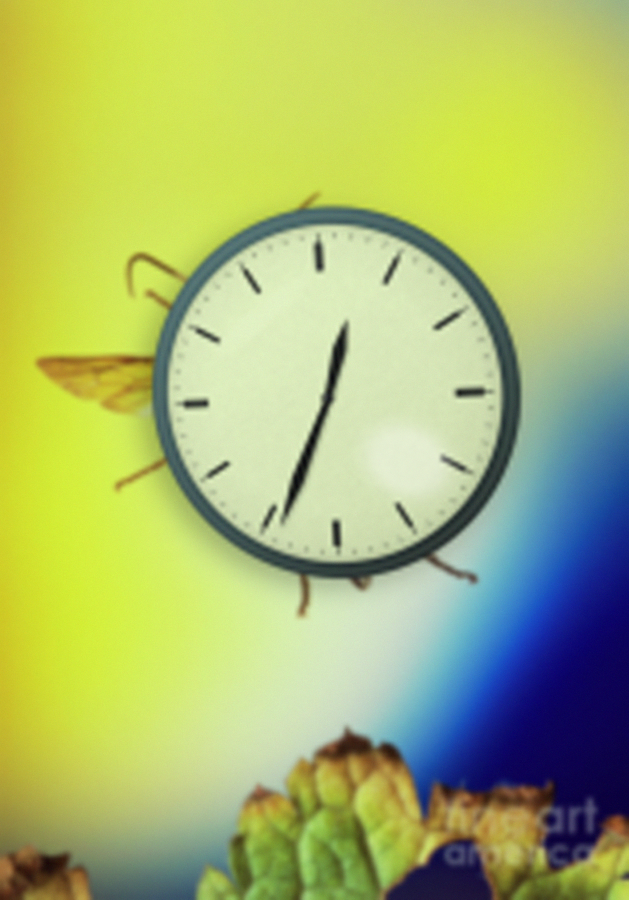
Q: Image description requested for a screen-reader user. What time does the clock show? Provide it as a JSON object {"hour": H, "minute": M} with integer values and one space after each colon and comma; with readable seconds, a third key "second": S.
{"hour": 12, "minute": 34}
